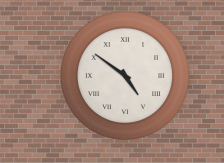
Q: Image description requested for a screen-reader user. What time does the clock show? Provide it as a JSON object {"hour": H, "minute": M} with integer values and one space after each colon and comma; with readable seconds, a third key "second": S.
{"hour": 4, "minute": 51}
